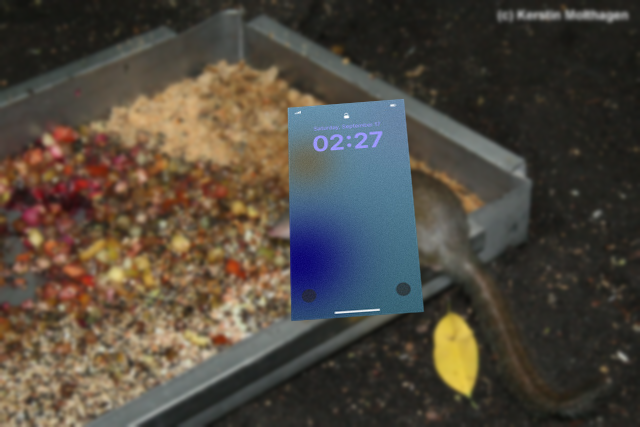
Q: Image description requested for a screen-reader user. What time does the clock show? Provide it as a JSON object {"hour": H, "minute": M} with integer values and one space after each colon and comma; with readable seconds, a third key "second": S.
{"hour": 2, "minute": 27}
